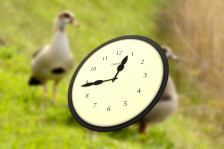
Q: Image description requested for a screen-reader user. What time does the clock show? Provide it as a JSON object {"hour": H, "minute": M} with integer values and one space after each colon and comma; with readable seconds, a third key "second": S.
{"hour": 12, "minute": 44}
